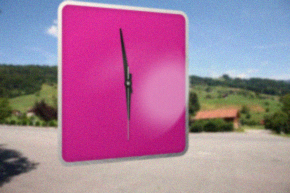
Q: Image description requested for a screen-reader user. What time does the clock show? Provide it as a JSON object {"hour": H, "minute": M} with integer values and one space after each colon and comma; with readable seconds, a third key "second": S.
{"hour": 5, "minute": 58, "second": 30}
